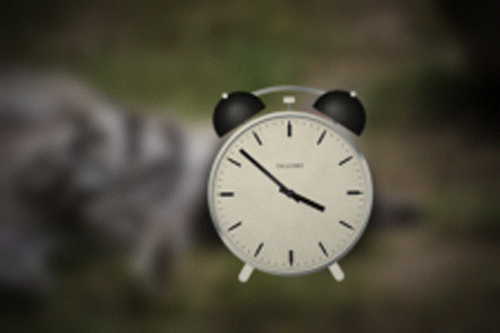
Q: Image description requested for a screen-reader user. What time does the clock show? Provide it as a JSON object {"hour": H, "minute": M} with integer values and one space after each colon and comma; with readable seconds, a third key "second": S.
{"hour": 3, "minute": 52}
